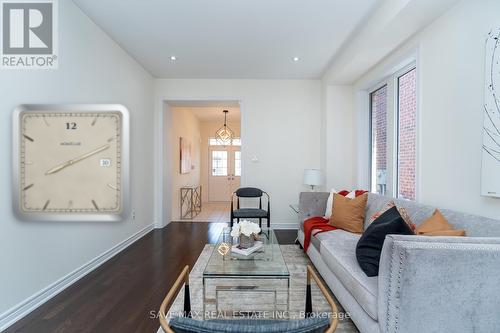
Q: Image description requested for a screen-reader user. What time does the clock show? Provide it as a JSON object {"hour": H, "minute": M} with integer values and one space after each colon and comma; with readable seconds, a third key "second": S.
{"hour": 8, "minute": 11}
